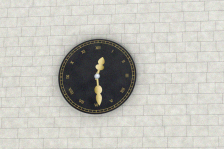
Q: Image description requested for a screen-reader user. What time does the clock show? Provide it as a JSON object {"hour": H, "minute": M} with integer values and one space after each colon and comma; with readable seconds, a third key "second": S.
{"hour": 12, "minute": 29}
